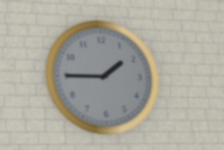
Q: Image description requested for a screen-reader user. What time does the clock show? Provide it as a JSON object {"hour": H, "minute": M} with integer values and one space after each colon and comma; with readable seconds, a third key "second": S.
{"hour": 1, "minute": 45}
